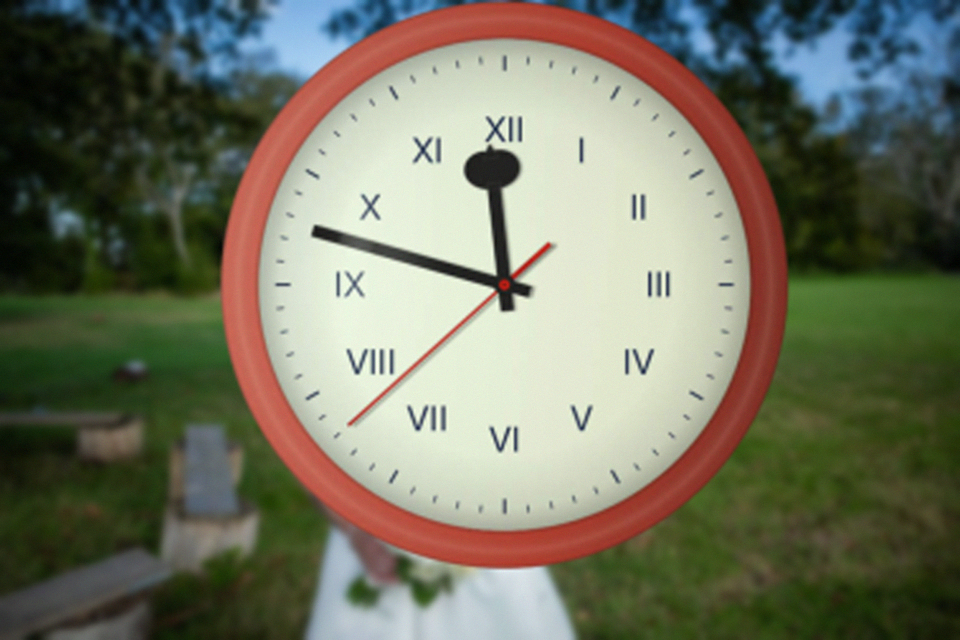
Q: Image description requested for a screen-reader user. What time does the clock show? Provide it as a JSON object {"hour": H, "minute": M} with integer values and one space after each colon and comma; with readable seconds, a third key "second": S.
{"hour": 11, "minute": 47, "second": 38}
